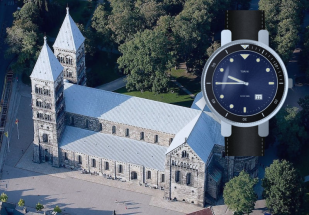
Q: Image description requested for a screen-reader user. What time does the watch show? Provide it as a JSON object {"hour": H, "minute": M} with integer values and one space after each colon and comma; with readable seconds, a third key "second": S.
{"hour": 9, "minute": 45}
